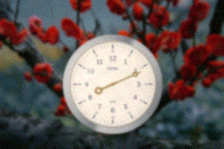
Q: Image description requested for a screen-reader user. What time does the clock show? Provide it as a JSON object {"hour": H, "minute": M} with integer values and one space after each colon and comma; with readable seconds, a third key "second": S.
{"hour": 8, "minute": 11}
